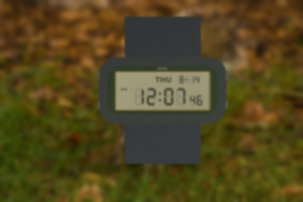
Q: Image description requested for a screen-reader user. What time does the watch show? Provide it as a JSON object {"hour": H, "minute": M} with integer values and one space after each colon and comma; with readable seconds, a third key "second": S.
{"hour": 12, "minute": 7, "second": 46}
